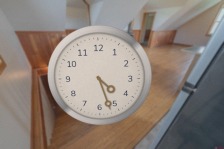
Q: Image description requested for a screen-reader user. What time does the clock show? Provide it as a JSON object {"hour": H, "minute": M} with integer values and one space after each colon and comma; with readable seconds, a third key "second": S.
{"hour": 4, "minute": 27}
